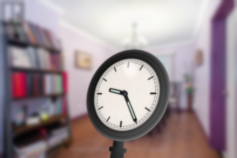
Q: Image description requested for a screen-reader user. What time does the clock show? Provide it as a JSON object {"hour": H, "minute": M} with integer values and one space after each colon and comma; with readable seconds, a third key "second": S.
{"hour": 9, "minute": 25}
